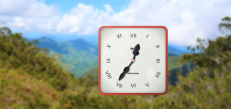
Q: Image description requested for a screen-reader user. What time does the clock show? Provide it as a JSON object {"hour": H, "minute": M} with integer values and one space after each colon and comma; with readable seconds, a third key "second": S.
{"hour": 12, "minute": 36}
